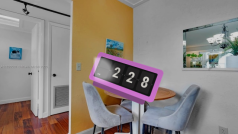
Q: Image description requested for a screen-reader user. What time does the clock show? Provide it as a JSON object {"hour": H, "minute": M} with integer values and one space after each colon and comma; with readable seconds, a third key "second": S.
{"hour": 2, "minute": 28}
